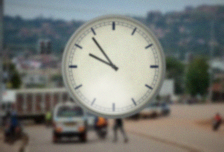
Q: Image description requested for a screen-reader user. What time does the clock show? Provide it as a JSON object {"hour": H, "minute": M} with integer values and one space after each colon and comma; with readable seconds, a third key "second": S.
{"hour": 9, "minute": 54}
